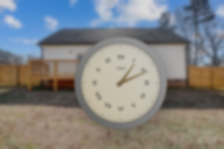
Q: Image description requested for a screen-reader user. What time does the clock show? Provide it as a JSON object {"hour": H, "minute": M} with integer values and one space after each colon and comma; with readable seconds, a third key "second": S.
{"hour": 1, "minute": 11}
